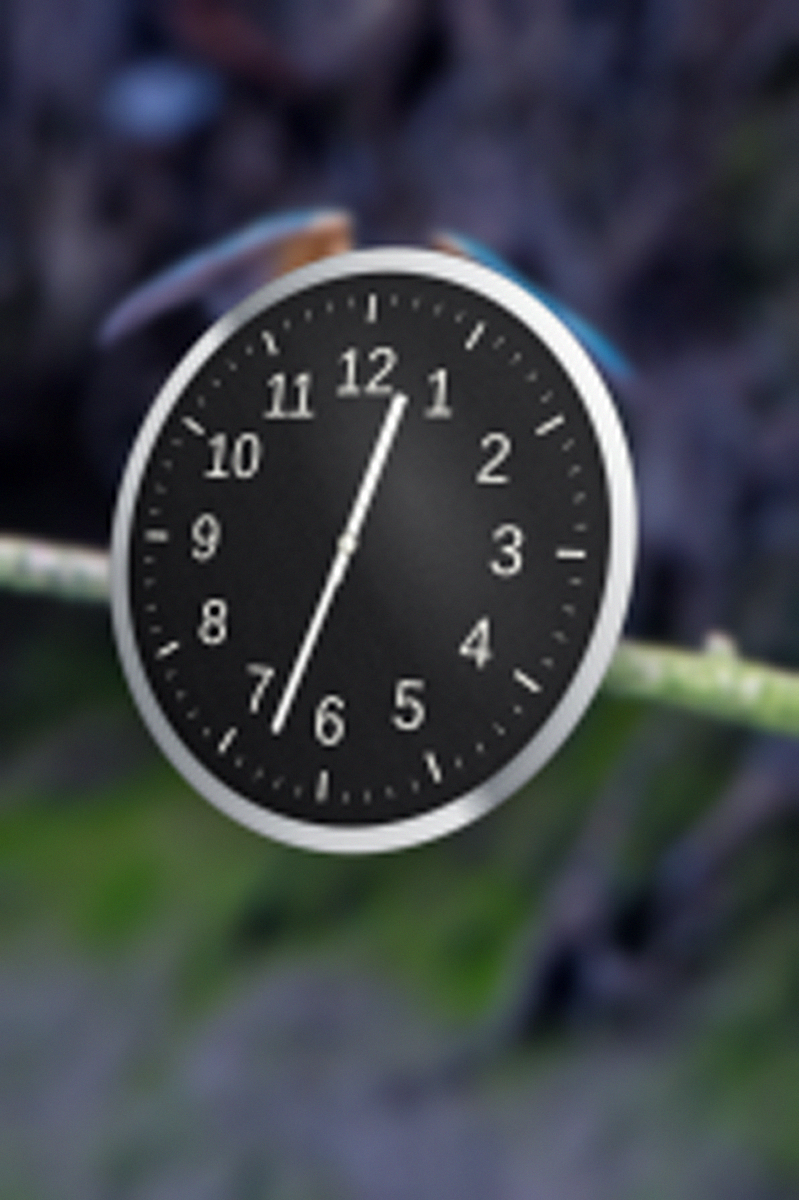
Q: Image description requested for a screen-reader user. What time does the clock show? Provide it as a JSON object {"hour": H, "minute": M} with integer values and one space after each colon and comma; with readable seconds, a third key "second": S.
{"hour": 12, "minute": 33}
